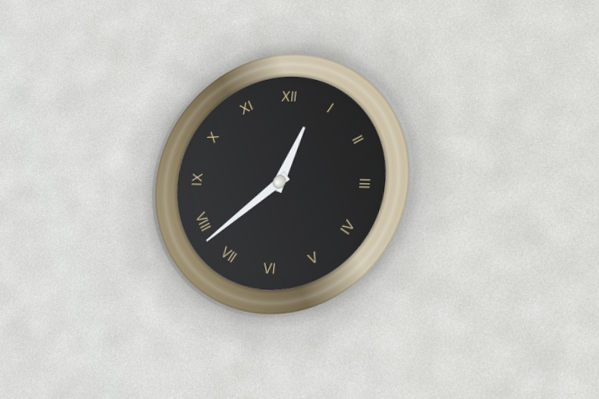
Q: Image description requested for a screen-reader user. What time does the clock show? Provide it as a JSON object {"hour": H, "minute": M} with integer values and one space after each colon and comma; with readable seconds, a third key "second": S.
{"hour": 12, "minute": 38}
